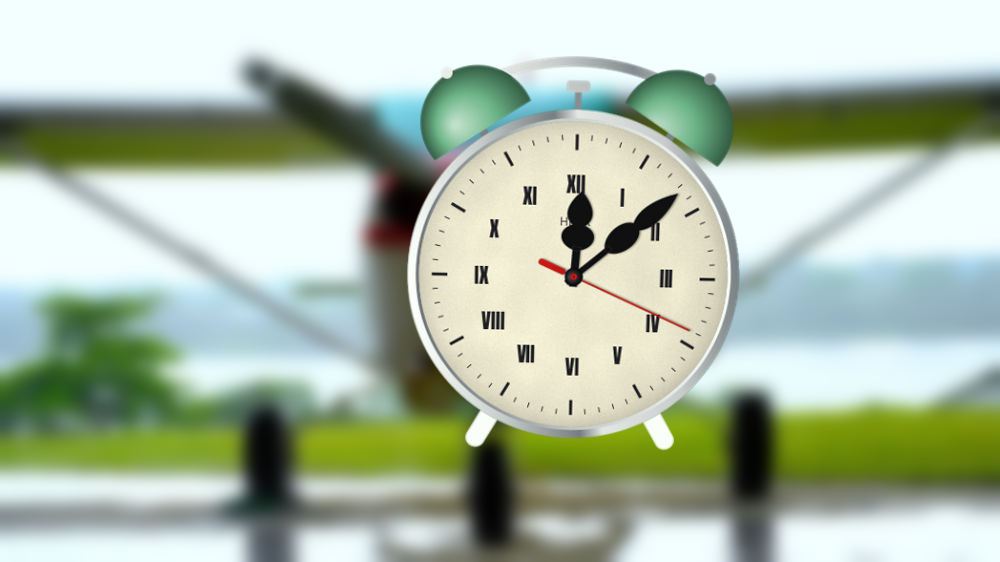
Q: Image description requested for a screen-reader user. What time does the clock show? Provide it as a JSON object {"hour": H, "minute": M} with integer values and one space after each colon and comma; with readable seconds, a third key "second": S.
{"hour": 12, "minute": 8, "second": 19}
